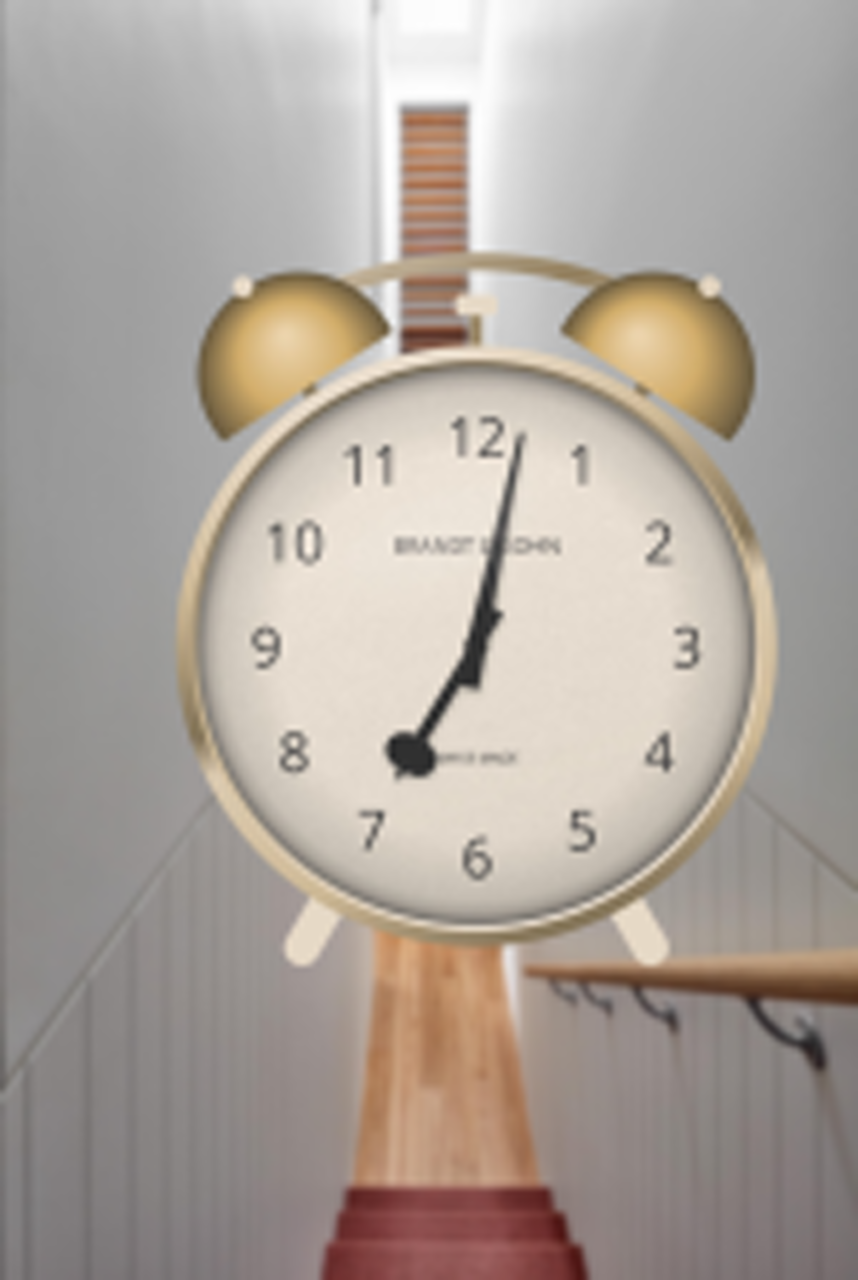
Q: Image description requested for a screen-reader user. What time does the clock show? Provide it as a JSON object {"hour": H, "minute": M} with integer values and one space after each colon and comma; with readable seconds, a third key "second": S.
{"hour": 7, "minute": 2}
